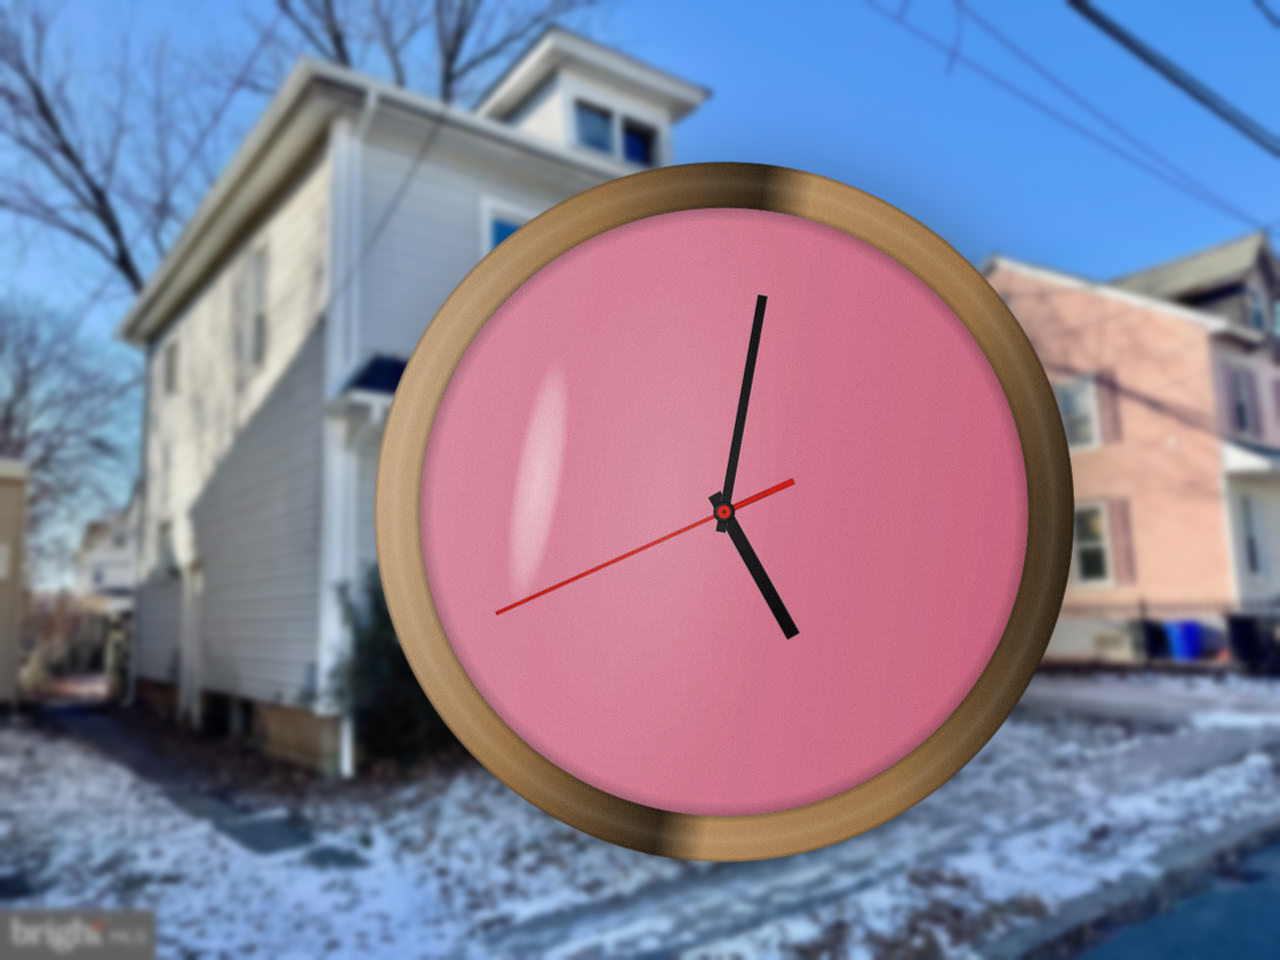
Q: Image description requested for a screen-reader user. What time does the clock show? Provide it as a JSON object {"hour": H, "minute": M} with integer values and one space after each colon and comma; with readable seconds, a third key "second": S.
{"hour": 5, "minute": 1, "second": 41}
